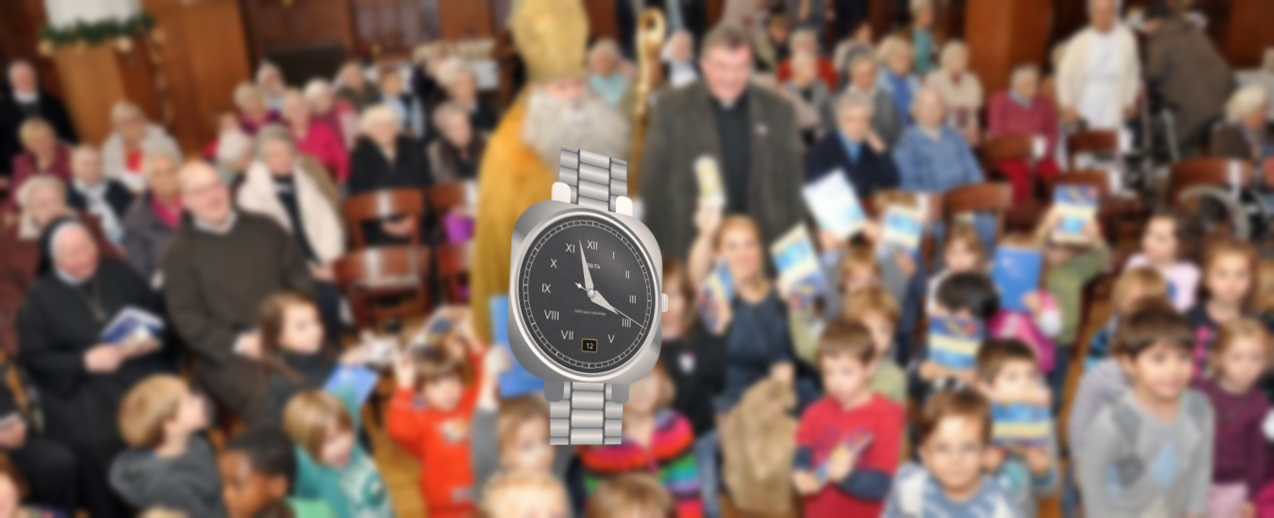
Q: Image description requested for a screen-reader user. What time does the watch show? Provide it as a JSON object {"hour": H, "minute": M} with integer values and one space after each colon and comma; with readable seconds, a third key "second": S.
{"hour": 3, "minute": 57, "second": 19}
